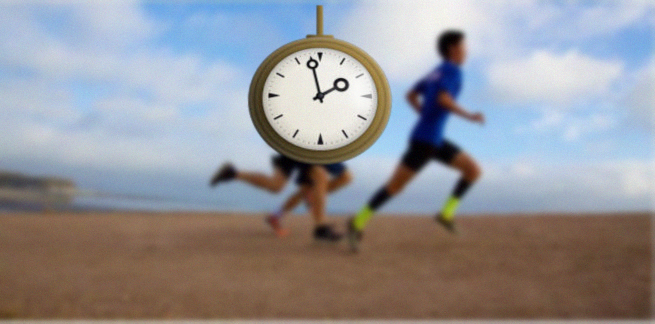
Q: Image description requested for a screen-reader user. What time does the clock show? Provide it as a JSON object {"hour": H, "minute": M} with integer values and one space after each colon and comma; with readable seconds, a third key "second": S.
{"hour": 1, "minute": 58}
